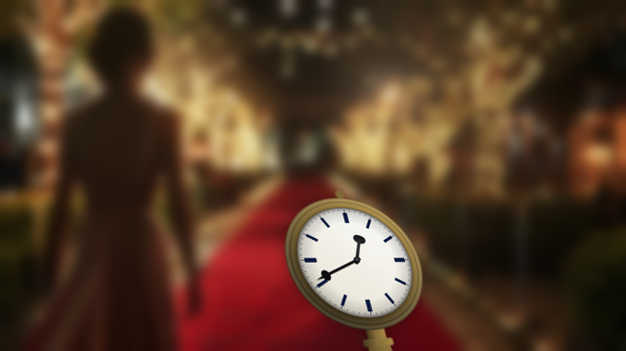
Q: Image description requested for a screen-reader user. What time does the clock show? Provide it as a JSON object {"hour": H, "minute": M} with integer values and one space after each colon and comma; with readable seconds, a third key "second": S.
{"hour": 12, "minute": 41}
